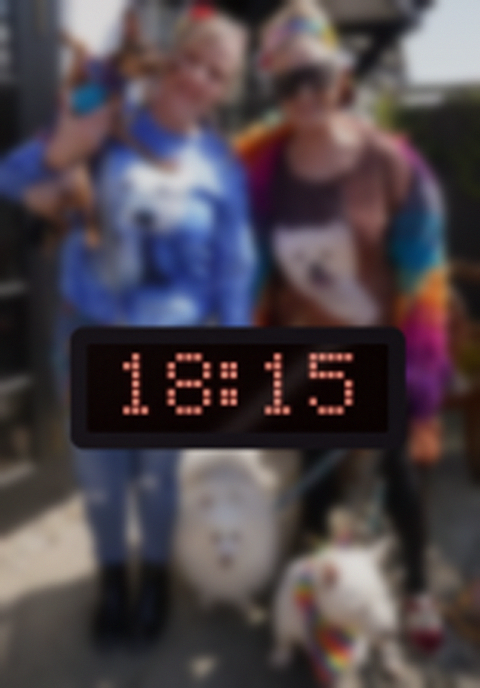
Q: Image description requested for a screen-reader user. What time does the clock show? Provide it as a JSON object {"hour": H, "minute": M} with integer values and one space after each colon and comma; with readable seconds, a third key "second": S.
{"hour": 18, "minute": 15}
